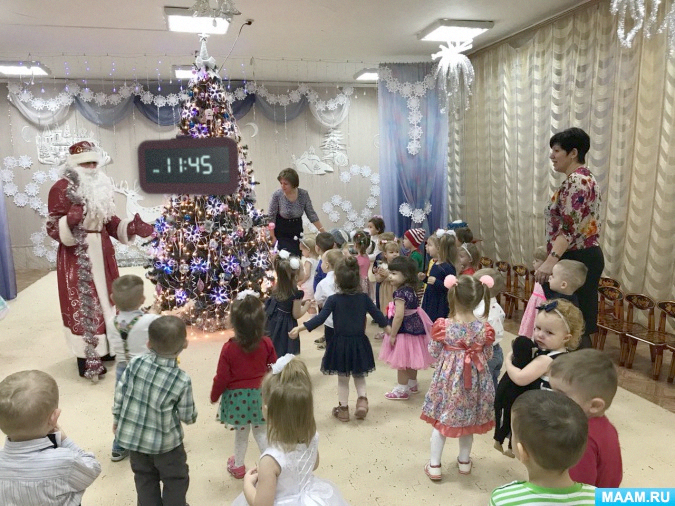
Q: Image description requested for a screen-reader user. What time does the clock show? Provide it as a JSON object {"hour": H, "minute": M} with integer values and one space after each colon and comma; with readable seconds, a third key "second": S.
{"hour": 11, "minute": 45}
